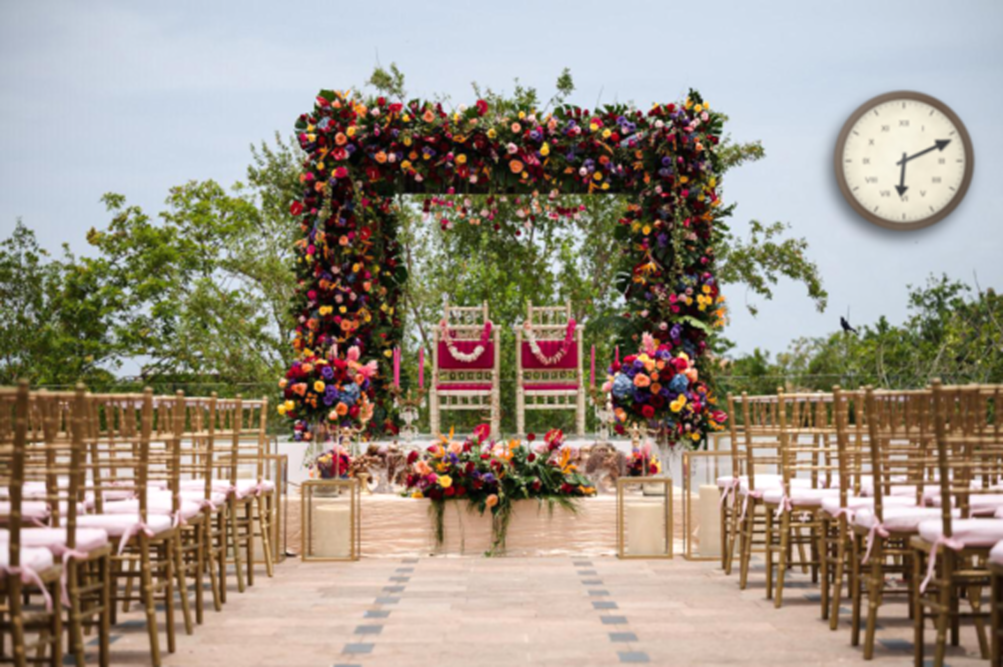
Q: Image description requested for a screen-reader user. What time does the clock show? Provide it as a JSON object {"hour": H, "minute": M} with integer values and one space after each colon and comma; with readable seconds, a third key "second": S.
{"hour": 6, "minute": 11}
